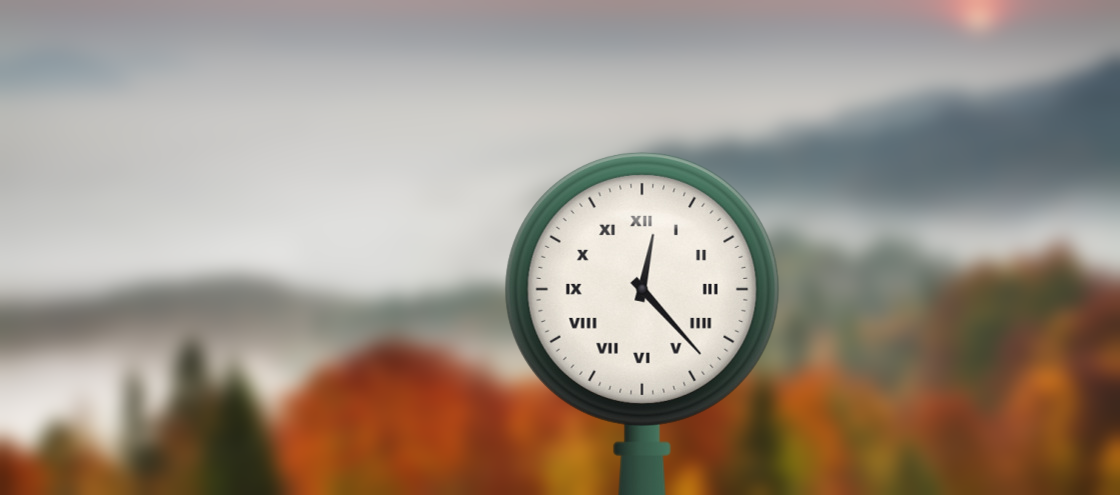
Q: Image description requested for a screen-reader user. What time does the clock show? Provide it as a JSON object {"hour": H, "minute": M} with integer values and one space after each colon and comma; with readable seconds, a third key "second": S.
{"hour": 12, "minute": 23}
